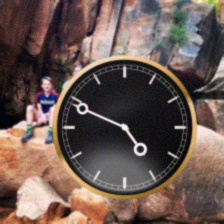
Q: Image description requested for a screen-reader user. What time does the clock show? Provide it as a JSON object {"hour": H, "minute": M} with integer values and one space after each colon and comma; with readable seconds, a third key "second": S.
{"hour": 4, "minute": 49}
